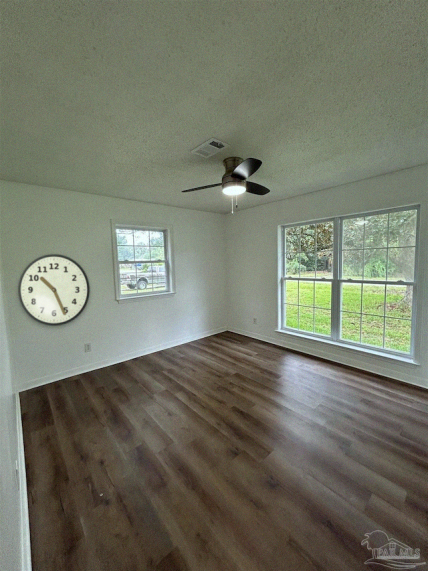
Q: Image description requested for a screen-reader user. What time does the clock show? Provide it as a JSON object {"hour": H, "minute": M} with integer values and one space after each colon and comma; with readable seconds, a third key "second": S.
{"hour": 10, "minute": 26}
